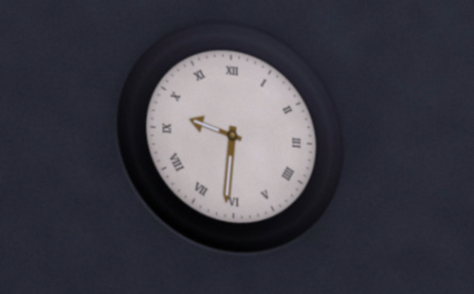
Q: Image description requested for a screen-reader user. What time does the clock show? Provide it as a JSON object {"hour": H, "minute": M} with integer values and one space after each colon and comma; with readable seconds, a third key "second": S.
{"hour": 9, "minute": 31}
